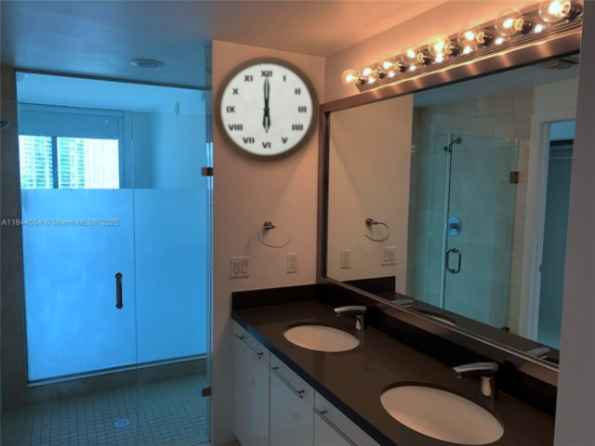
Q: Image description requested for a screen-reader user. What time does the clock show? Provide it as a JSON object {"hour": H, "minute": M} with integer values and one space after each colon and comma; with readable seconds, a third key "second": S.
{"hour": 6, "minute": 0}
